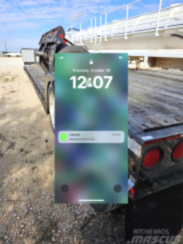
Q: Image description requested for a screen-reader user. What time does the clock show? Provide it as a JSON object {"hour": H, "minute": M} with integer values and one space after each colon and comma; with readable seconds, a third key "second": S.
{"hour": 12, "minute": 7}
